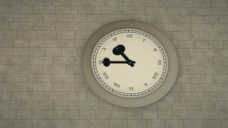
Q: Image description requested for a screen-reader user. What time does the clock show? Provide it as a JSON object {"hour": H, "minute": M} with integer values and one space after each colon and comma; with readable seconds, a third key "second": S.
{"hour": 10, "minute": 45}
